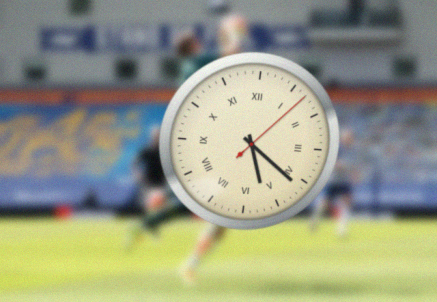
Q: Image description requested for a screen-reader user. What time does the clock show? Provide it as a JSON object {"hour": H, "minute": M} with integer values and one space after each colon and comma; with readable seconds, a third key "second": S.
{"hour": 5, "minute": 21, "second": 7}
